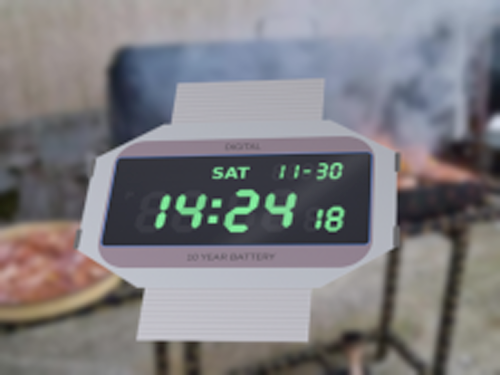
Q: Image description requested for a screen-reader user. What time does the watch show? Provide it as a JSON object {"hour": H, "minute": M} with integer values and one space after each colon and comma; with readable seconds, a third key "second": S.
{"hour": 14, "minute": 24, "second": 18}
